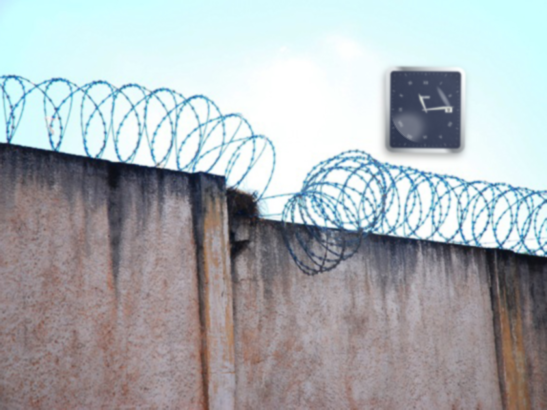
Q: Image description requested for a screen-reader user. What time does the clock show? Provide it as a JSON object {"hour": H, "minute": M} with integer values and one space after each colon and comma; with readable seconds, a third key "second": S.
{"hour": 11, "minute": 14}
